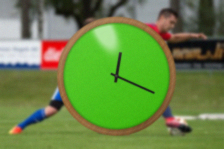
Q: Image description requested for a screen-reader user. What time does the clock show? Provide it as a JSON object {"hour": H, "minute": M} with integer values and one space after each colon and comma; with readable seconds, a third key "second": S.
{"hour": 12, "minute": 19}
